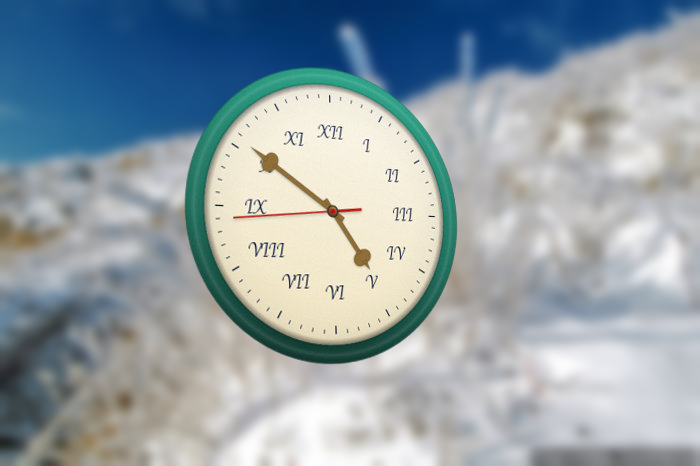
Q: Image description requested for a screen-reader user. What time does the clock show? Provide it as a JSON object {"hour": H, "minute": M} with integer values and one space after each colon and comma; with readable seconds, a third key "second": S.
{"hour": 4, "minute": 50, "second": 44}
